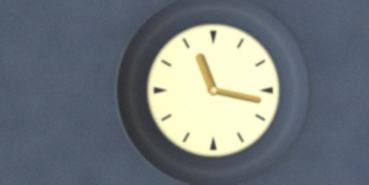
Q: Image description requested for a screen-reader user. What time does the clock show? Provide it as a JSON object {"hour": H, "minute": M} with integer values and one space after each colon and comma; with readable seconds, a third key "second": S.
{"hour": 11, "minute": 17}
